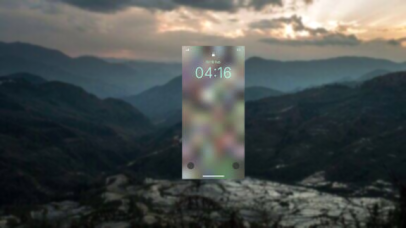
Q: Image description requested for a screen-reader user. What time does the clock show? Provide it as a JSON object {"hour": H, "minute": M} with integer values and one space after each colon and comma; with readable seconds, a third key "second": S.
{"hour": 4, "minute": 16}
